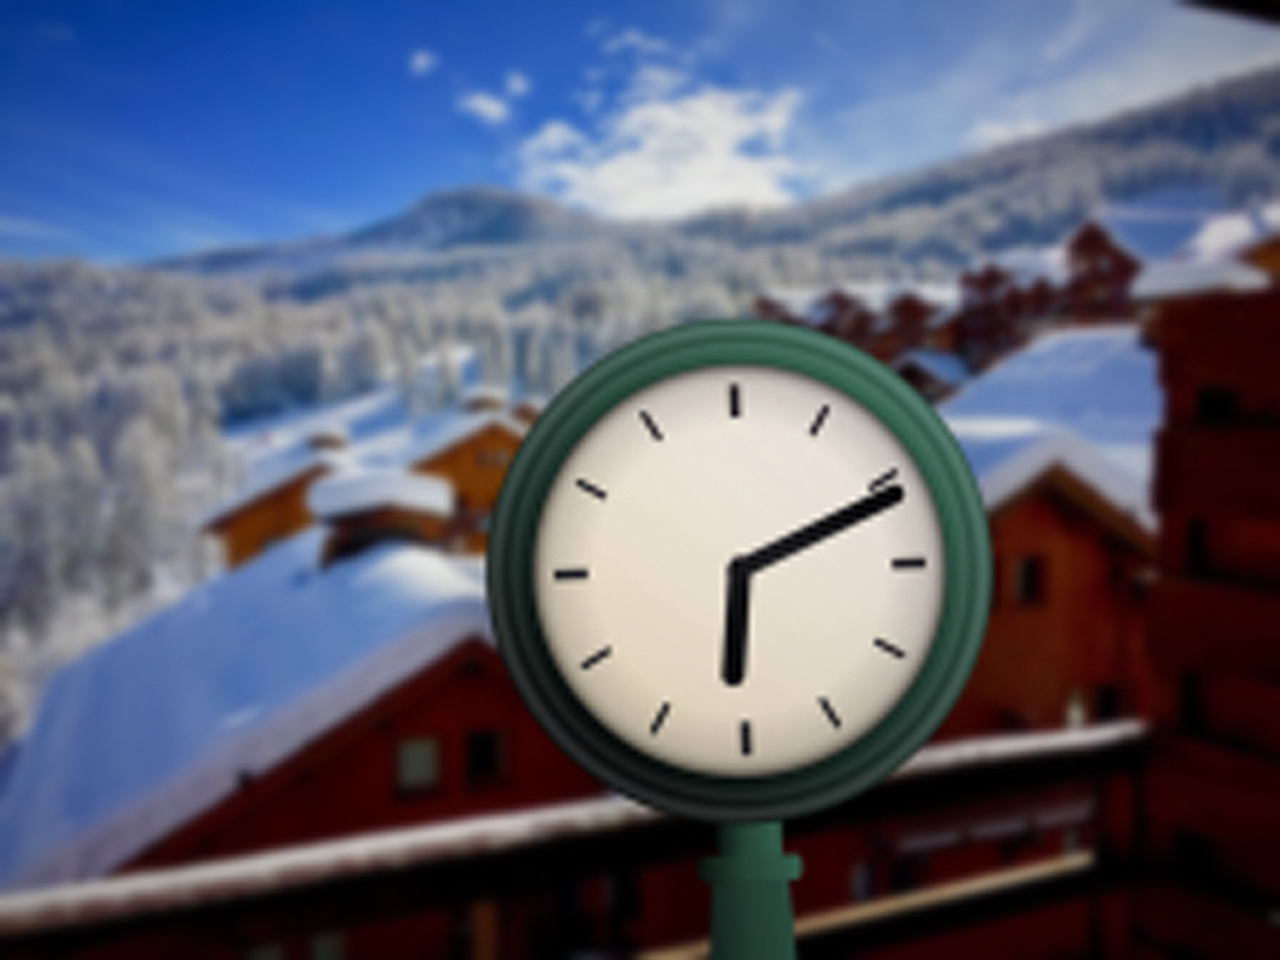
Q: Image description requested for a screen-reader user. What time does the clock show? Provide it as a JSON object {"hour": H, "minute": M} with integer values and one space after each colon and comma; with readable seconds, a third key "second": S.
{"hour": 6, "minute": 11}
